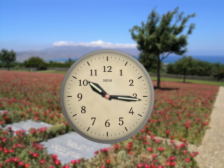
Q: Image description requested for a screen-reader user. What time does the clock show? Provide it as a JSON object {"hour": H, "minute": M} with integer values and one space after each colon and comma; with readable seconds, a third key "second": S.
{"hour": 10, "minute": 16}
